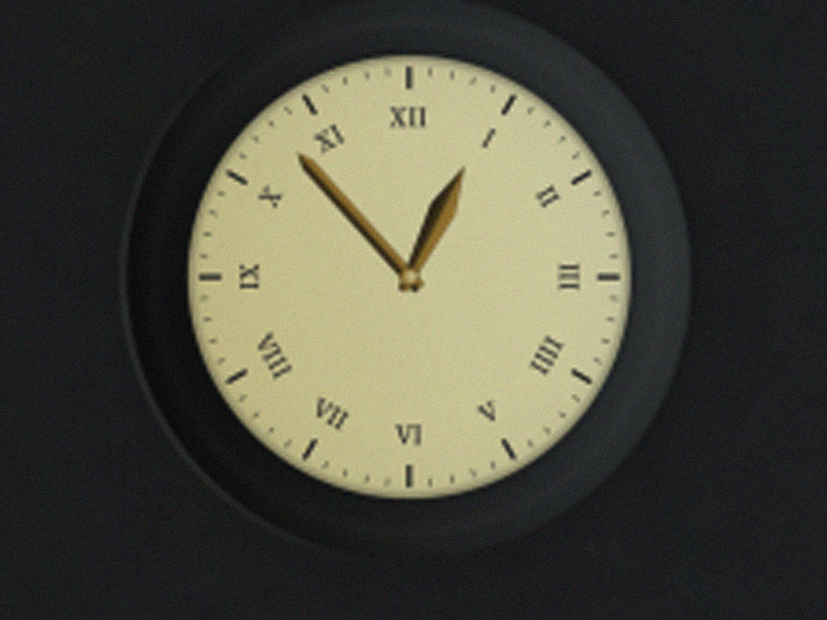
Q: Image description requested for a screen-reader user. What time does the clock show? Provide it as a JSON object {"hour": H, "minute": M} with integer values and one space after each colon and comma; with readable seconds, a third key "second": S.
{"hour": 12, "minute": 53}
